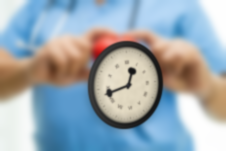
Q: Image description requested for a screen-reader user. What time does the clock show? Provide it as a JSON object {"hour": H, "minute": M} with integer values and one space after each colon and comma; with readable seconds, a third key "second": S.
{"hour": 12, "minute": 43}
